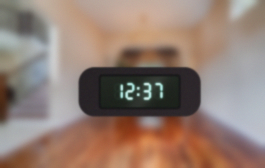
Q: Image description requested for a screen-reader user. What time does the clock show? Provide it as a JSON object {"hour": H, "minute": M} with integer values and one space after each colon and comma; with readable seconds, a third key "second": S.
{"hour": 12, "minute": 37}
